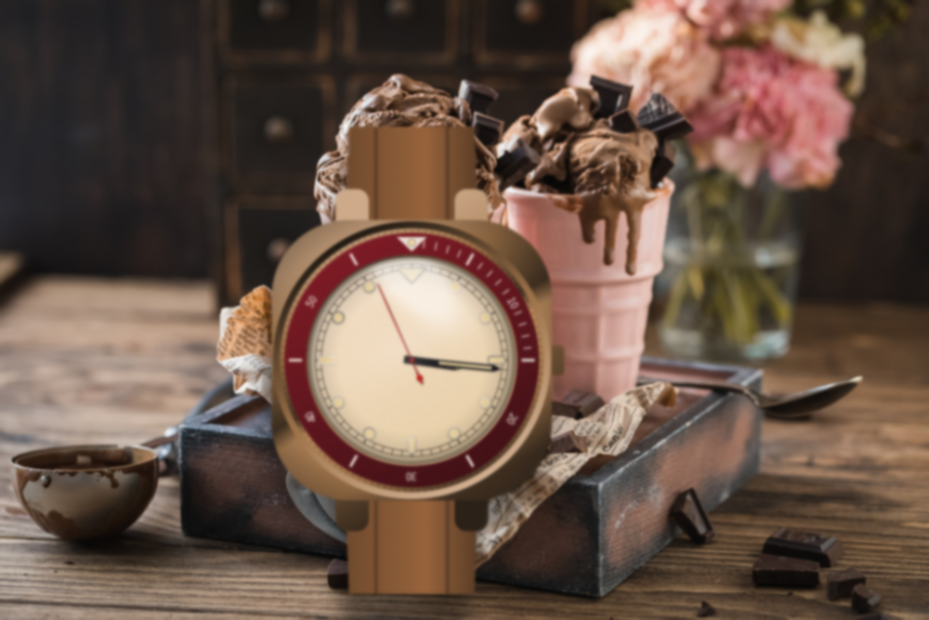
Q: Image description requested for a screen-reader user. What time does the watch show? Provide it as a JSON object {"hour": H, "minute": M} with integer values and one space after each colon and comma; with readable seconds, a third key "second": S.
{"hour": 3, "minute": 15, "second": 56}
